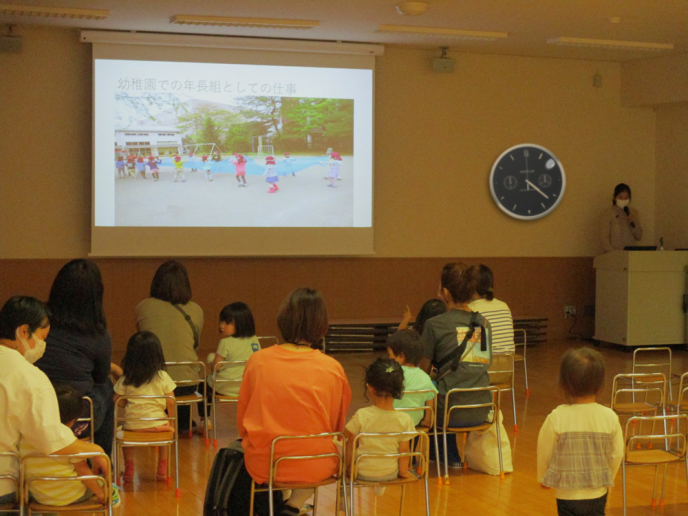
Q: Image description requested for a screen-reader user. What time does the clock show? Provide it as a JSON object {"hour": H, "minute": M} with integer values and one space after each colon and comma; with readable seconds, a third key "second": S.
{"hour": 4, "minute": 22}
